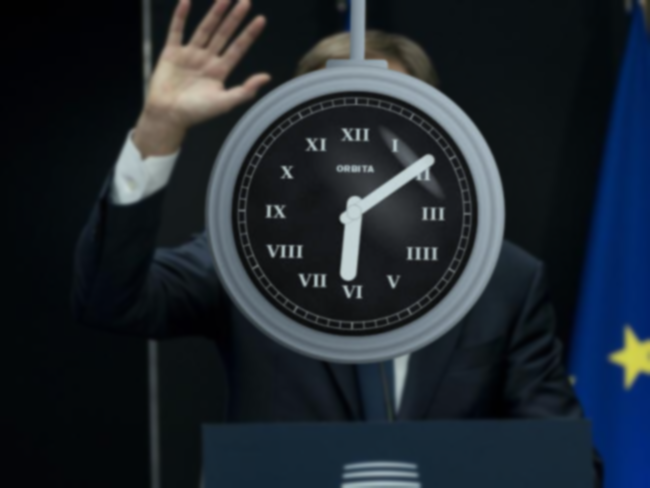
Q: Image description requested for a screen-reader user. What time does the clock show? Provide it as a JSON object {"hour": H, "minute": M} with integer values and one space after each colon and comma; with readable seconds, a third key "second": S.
{"hour": 6, "minute": 9}
